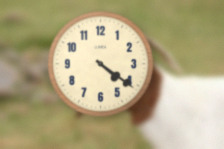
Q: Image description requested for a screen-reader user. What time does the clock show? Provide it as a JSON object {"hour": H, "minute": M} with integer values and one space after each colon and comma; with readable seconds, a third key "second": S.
{"hour": 4, "minute": 21}
